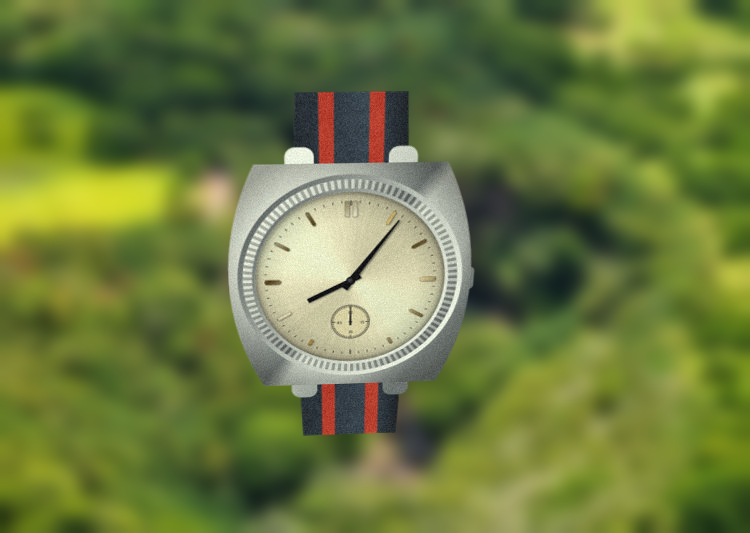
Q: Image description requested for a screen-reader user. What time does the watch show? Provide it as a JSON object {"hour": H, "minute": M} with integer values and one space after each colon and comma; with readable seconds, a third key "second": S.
{"hour": 8, "minute": 6}
